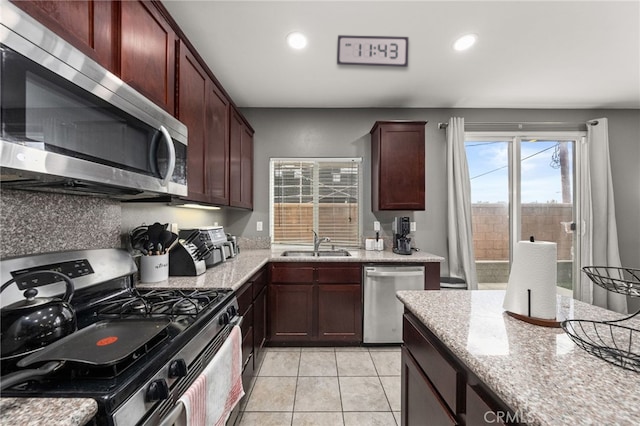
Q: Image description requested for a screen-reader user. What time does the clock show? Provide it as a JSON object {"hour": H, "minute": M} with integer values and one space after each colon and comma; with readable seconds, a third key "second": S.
{"hour": 11, "minute": 43}
